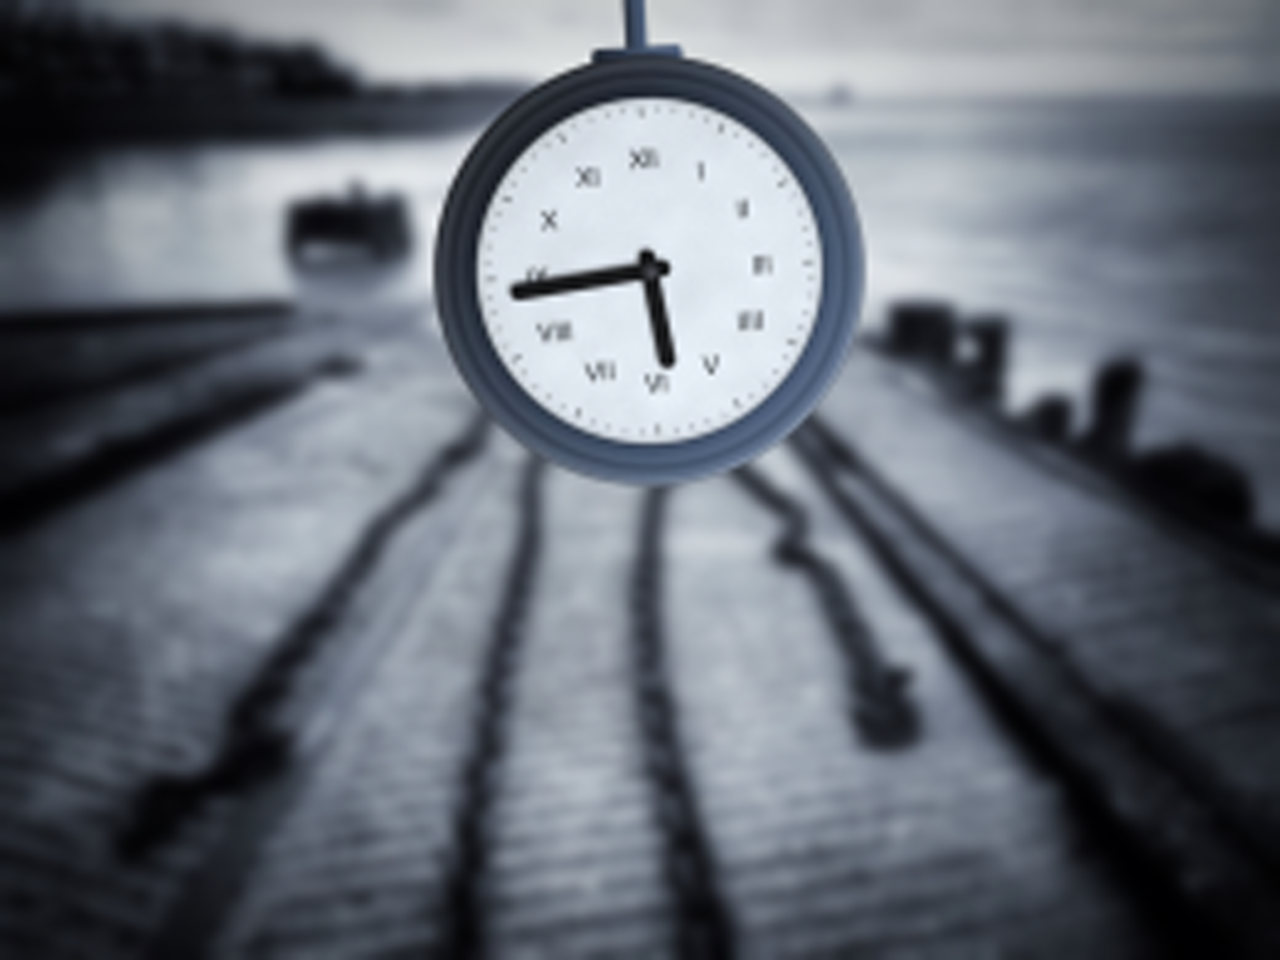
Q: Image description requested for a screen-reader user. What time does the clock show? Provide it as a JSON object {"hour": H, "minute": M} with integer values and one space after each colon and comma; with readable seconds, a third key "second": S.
{"hour": 5, "minute": 44}
